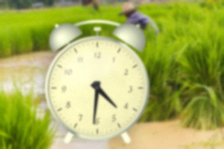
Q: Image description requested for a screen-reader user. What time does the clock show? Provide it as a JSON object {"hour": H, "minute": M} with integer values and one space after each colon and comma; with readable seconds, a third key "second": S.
{"hour": 4, "minute": 31}
